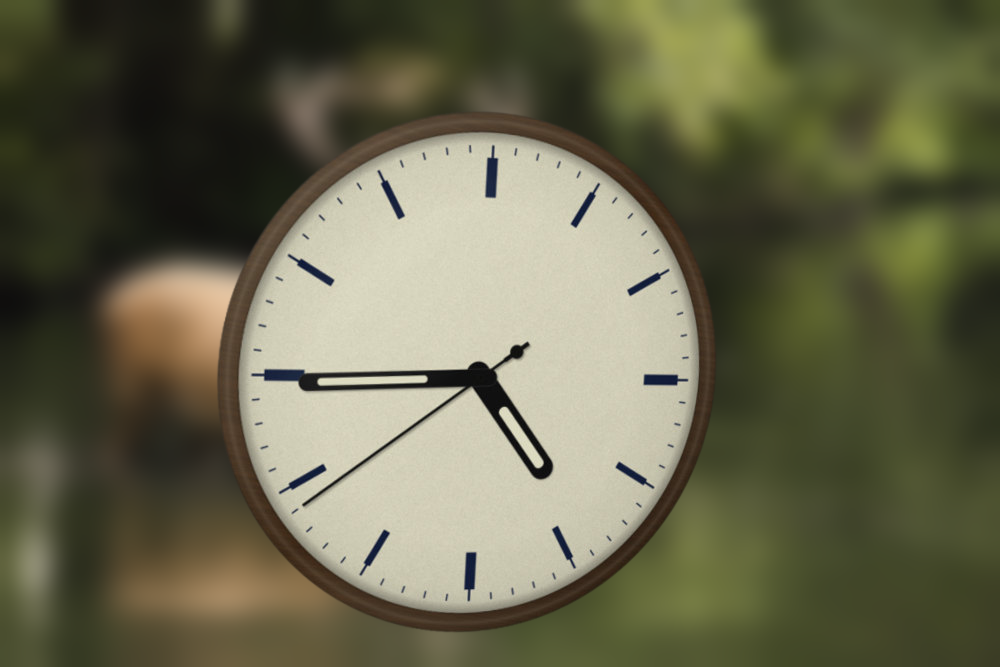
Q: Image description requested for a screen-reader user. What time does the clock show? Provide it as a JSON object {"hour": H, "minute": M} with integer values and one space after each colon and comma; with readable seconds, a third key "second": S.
{"hour": 4, "minute": 44, "second": 39}
